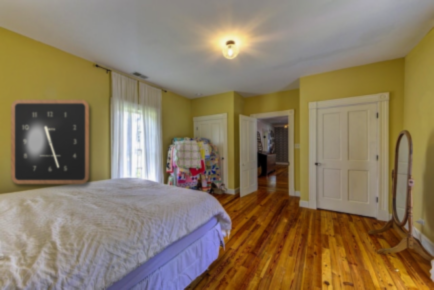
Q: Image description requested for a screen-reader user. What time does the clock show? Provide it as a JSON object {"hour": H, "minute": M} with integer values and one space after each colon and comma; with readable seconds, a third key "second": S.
{"hour": 11, "minute": 27}
